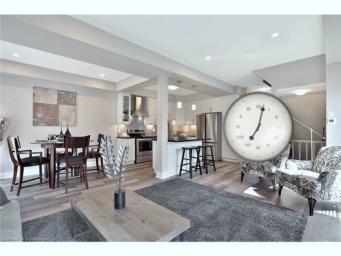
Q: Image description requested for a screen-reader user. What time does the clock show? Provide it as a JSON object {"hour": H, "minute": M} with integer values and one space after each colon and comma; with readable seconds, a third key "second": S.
{"hour": 7, "minute": 2}
